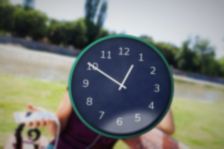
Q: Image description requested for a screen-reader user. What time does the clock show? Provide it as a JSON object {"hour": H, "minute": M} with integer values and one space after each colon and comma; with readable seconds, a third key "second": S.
{"hour": 12, "minute": 50}
